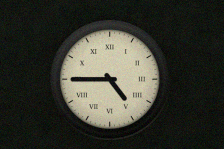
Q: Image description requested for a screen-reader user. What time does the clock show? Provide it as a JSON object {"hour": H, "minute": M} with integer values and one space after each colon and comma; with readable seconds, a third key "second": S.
{"hour": 4, "minute": 45}
